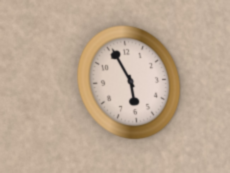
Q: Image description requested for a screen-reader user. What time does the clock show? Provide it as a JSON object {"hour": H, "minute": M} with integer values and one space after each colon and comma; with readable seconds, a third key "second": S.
{"hour": 5, "minute": 56}
